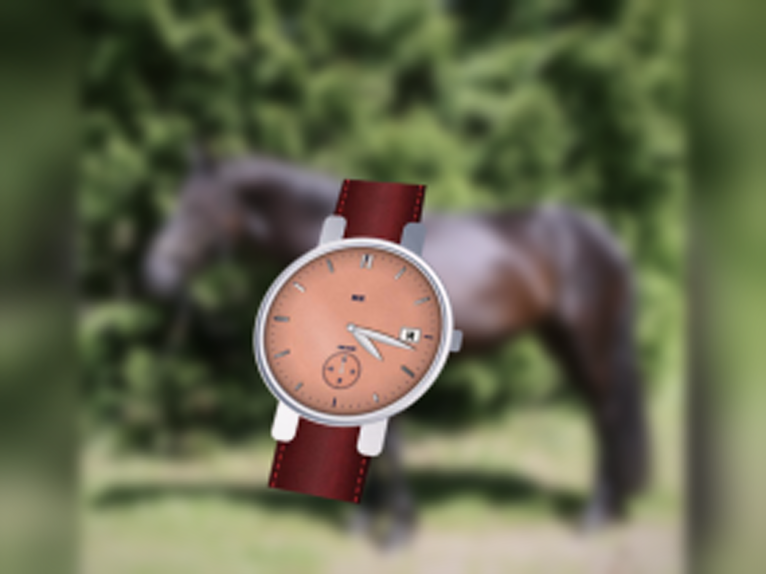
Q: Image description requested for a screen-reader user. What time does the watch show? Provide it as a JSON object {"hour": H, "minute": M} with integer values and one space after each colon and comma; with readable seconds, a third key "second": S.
{"hour": 4, "minute": 17}
